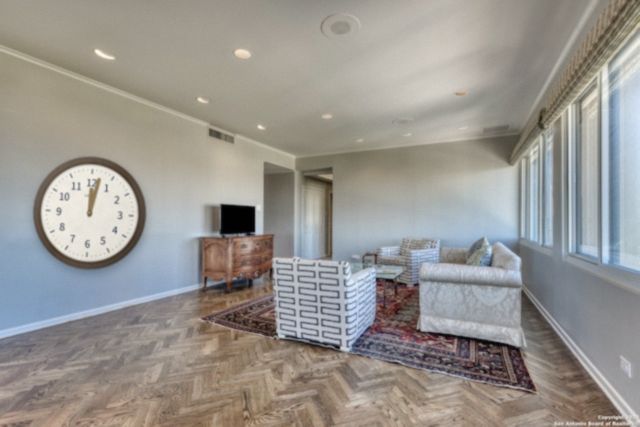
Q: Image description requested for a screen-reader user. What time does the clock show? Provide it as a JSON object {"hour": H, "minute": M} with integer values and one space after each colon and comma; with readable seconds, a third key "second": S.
{"hour": 12, "minute": 2}
